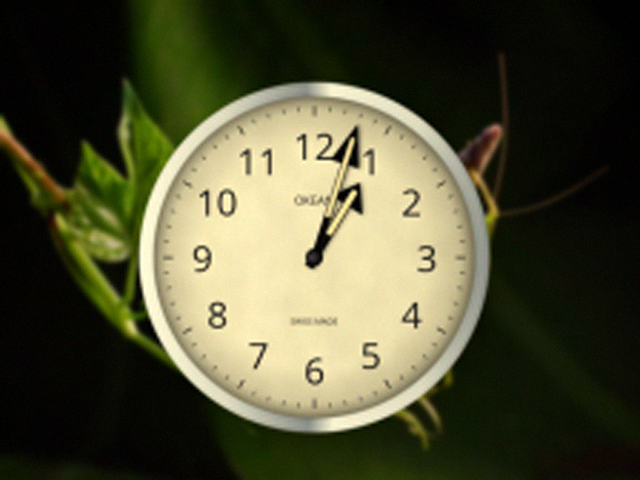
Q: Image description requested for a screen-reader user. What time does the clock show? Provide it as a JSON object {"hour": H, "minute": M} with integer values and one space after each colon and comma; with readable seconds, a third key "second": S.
{"hour": 1, "minute": 3}
